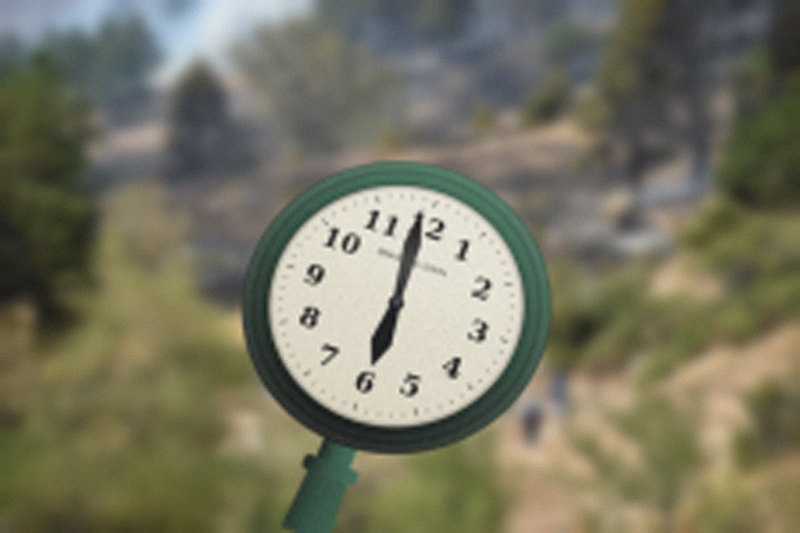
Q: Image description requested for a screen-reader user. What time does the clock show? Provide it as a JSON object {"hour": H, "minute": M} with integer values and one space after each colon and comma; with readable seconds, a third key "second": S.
{"hour": 5, "minute": 59}
